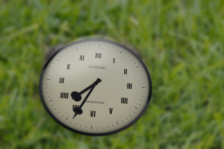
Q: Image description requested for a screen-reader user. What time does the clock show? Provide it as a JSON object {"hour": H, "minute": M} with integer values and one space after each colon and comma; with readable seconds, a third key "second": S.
{"hour": 7, "minute": 34}
